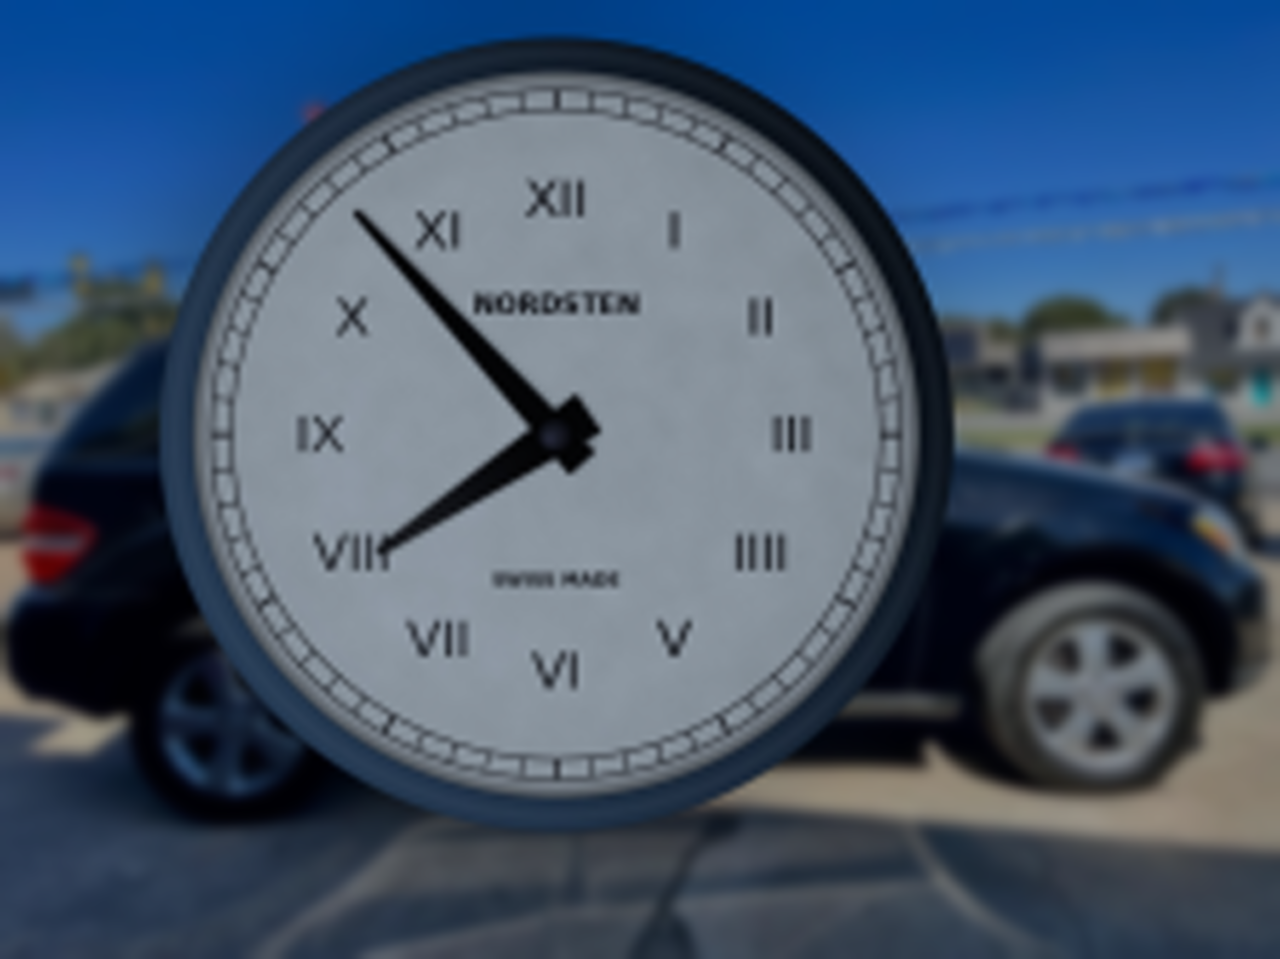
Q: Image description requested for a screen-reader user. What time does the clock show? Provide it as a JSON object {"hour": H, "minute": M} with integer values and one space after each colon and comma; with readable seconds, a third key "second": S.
{"hour": 7, "minute": 53}
